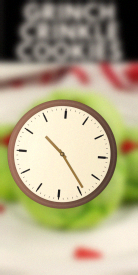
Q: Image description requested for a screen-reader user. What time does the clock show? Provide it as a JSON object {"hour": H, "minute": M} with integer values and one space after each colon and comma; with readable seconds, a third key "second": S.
{"hour": 10, "minute": 24}
